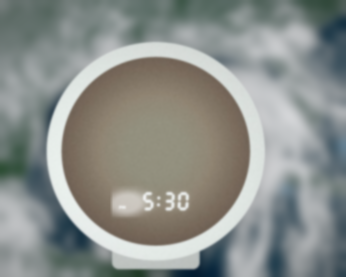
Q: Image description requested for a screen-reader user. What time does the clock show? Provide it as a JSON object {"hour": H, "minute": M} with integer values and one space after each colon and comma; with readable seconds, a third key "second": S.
{"hour": 5, "minute": 30}
